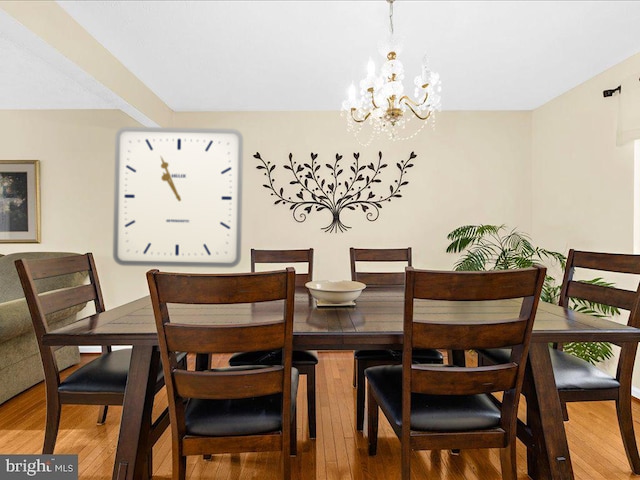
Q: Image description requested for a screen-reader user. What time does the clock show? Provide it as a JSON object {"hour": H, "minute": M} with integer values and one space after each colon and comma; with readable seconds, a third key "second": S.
{"hour": 10, "minute": 56}
